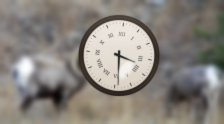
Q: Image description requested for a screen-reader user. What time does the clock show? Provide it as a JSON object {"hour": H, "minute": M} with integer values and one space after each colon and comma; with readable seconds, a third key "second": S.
{"hour": 3, "minute": 29}
